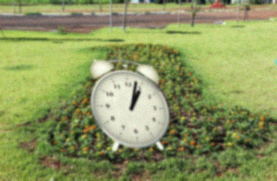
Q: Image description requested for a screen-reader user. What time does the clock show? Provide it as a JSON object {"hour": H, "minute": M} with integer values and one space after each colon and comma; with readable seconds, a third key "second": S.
{"hour": 1, "minute": 3}
